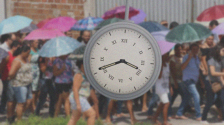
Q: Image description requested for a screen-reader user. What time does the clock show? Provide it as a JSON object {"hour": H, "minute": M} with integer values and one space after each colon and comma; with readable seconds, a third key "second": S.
{"hour": 3, "minute": 41}
